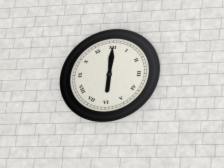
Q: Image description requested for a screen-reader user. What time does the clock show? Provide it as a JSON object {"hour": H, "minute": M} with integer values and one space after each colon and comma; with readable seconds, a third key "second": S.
{"hour": 6, "minute": 0}
